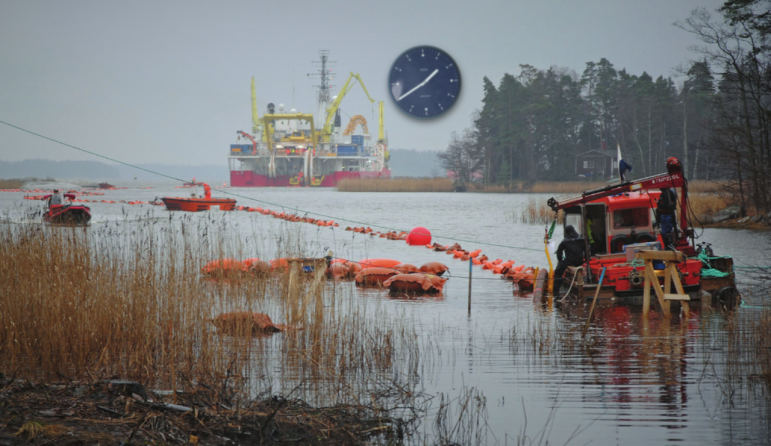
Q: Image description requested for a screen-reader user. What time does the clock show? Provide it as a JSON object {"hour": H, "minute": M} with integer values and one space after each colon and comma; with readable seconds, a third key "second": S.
{"hour": 1, "minute": 40}
